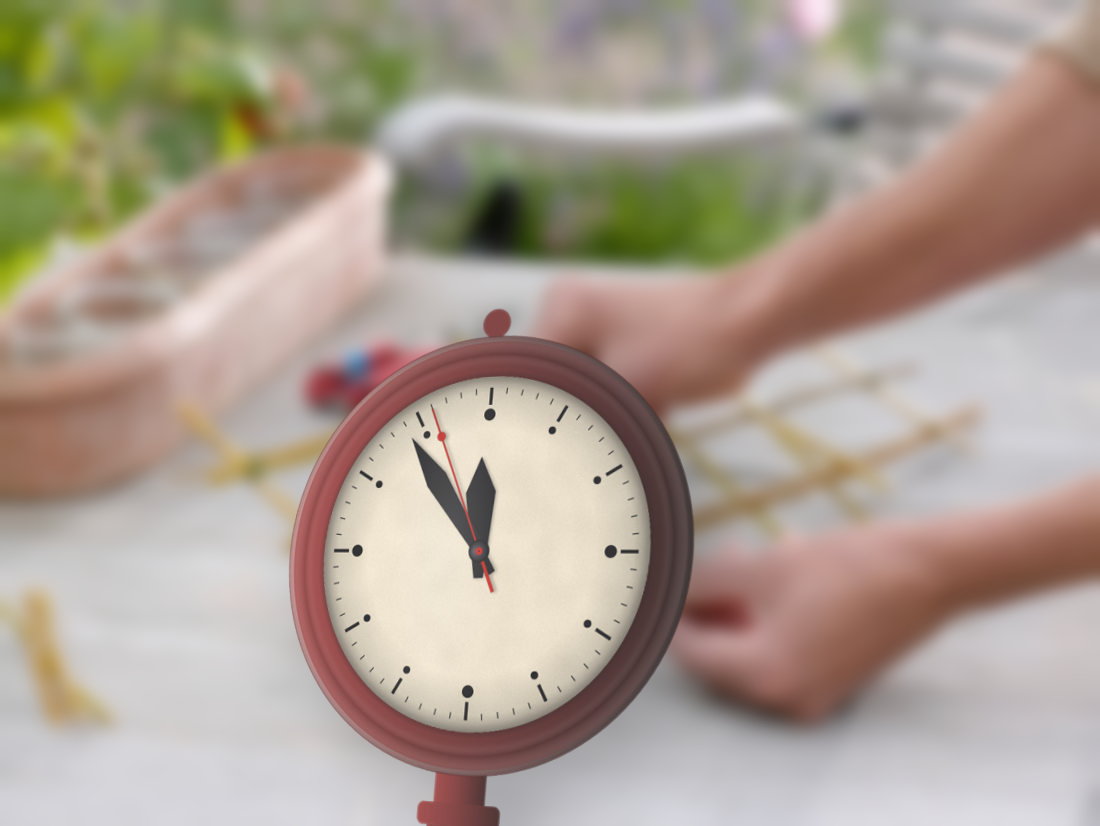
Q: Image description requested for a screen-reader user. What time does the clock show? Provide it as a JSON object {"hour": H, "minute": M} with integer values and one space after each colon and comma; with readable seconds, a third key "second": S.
{"hour": 11, "minute": 53, "second": 56}
